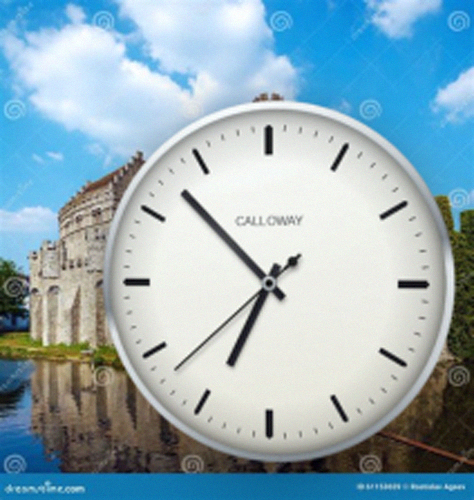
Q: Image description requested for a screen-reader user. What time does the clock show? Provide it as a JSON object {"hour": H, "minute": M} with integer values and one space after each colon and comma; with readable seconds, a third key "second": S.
{"hour": 6, "minute": 52, "second": 38}
